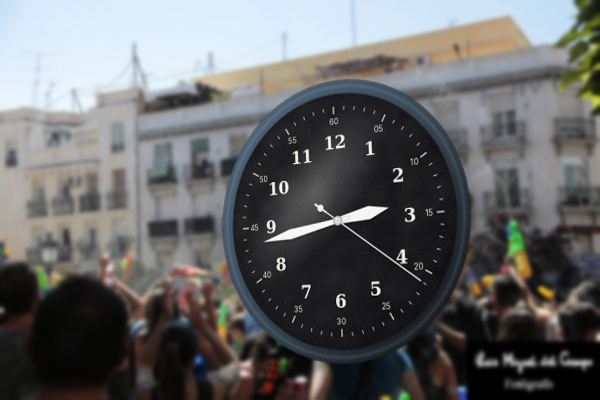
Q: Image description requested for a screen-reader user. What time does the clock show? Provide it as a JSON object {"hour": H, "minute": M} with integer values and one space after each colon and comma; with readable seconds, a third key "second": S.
{"hour": 2, "minute": 43, "second": 21}
